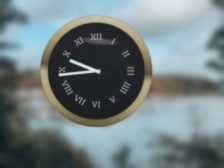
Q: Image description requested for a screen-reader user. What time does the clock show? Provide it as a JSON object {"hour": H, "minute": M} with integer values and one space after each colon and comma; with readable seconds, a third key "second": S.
{"hour": 9, "minute": 44}
